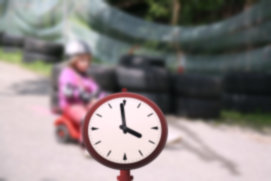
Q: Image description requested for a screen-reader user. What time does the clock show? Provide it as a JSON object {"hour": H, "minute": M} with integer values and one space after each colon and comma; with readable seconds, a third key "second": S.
{"hour": 3, "minute": 59}
